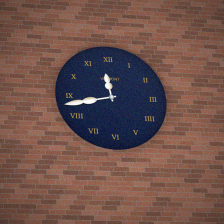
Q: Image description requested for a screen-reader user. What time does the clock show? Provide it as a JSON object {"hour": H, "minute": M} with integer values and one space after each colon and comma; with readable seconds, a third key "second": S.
{"hour": 11, "minute": 43}
